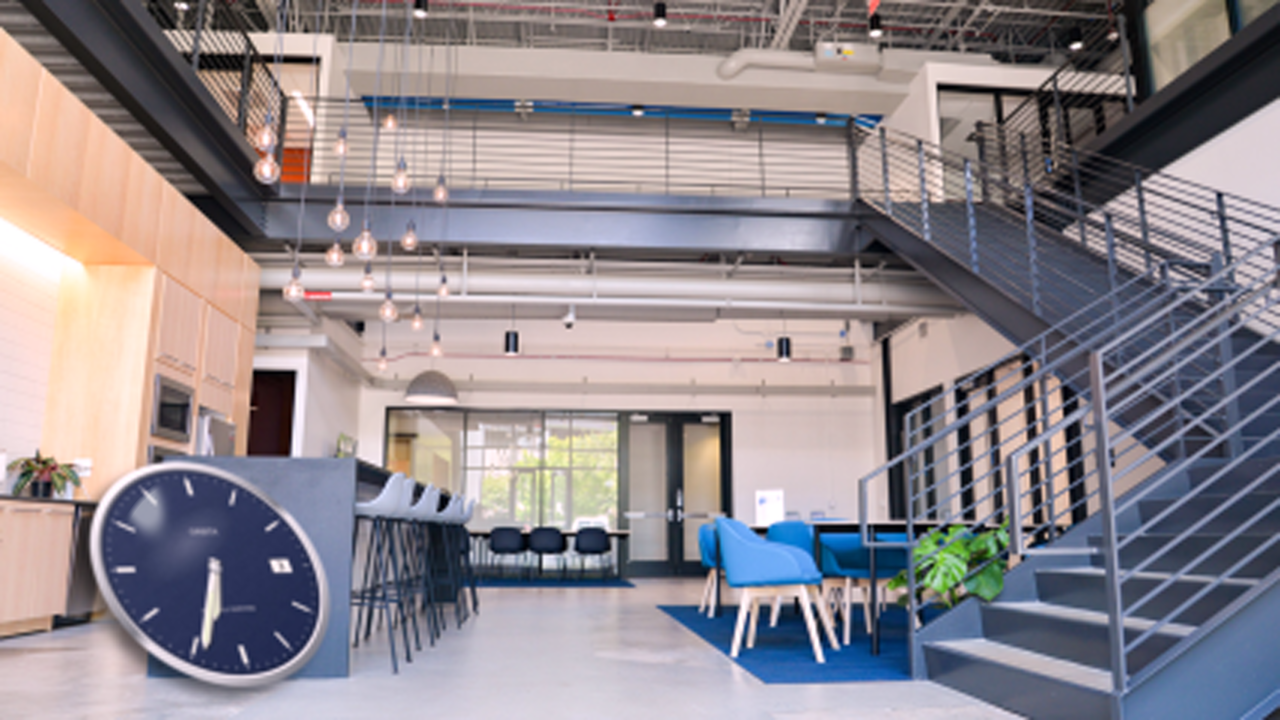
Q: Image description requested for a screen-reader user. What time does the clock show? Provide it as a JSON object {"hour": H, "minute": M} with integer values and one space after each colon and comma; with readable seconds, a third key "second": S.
{"hour": 6, "minute": 34}
